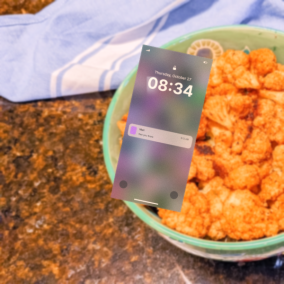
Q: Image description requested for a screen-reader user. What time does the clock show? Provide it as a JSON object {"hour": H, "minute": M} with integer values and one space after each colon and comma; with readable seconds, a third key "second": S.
{"hour": 8, "minute": 34}
